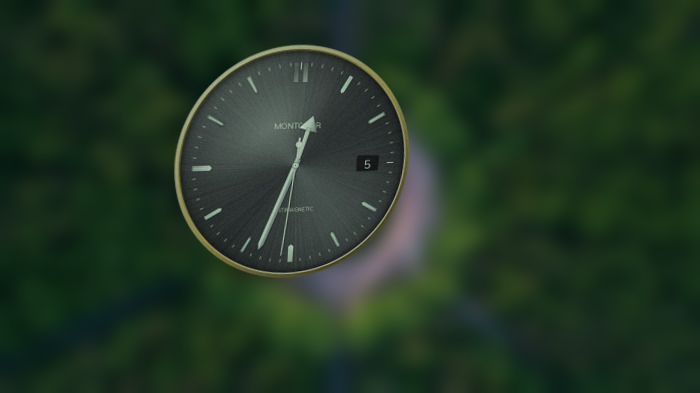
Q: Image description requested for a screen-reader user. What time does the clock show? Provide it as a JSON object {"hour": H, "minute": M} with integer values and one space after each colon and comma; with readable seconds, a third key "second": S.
{"hour": 12, "minute": 33, "second": 31}
